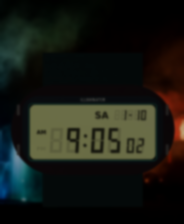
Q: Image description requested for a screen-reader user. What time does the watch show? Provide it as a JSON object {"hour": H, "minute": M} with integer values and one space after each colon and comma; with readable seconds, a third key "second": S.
{"hour": 9, "minute": 5, "second": 2}
